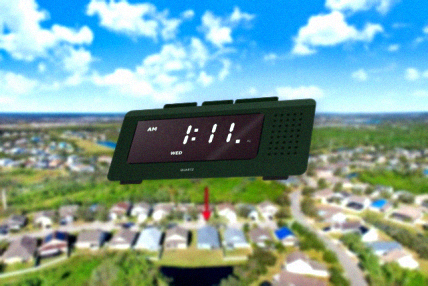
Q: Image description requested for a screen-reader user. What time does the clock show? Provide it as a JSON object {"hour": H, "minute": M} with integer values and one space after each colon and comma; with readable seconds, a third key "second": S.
{"hour": 1, "minute": 11}
